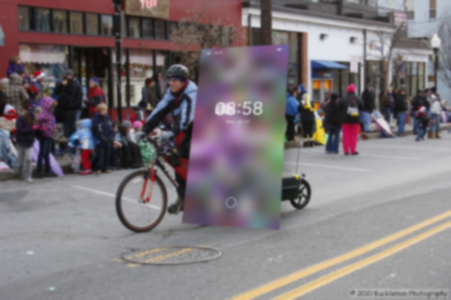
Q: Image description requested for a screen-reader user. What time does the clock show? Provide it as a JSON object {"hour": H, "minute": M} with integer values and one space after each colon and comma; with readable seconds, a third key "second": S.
{"hour": 8, "minute": 58}
